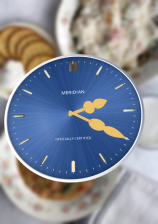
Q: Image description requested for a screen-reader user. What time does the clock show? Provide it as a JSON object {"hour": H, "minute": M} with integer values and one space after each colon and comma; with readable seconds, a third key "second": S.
{"hour": 2, "minute": 20}
